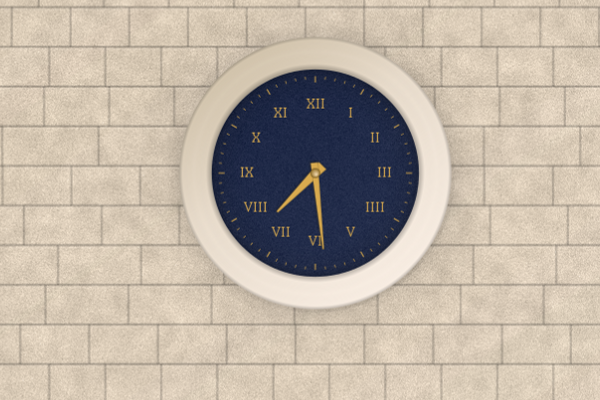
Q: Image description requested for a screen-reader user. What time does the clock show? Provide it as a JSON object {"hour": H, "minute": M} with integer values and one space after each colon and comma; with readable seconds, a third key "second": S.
{"hour": 7, "minute": 29}
